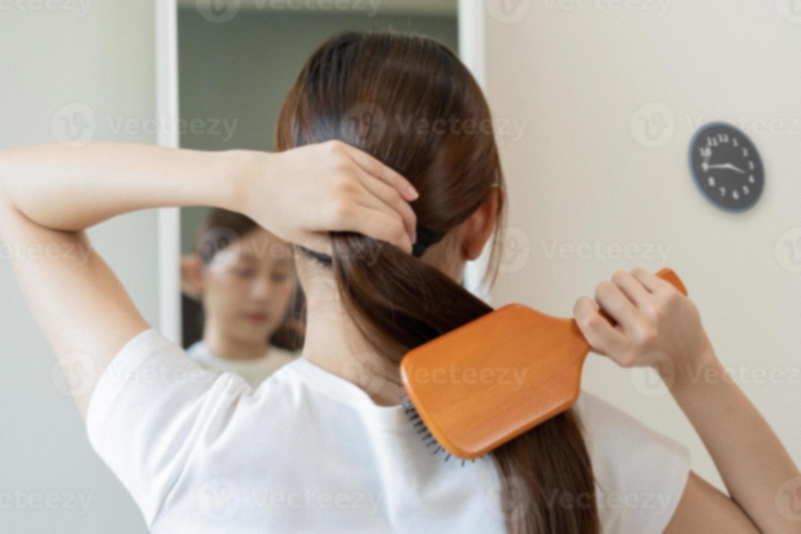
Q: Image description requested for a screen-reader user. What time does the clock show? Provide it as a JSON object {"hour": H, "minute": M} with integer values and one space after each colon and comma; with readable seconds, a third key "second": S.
{"hour": 3, "minute": 45}
